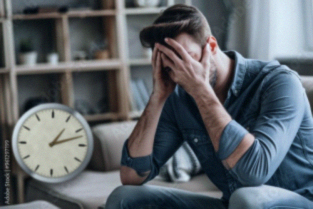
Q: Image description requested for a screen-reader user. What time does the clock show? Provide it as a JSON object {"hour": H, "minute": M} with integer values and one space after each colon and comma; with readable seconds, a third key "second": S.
{"hour": 1, "minute": 12}
